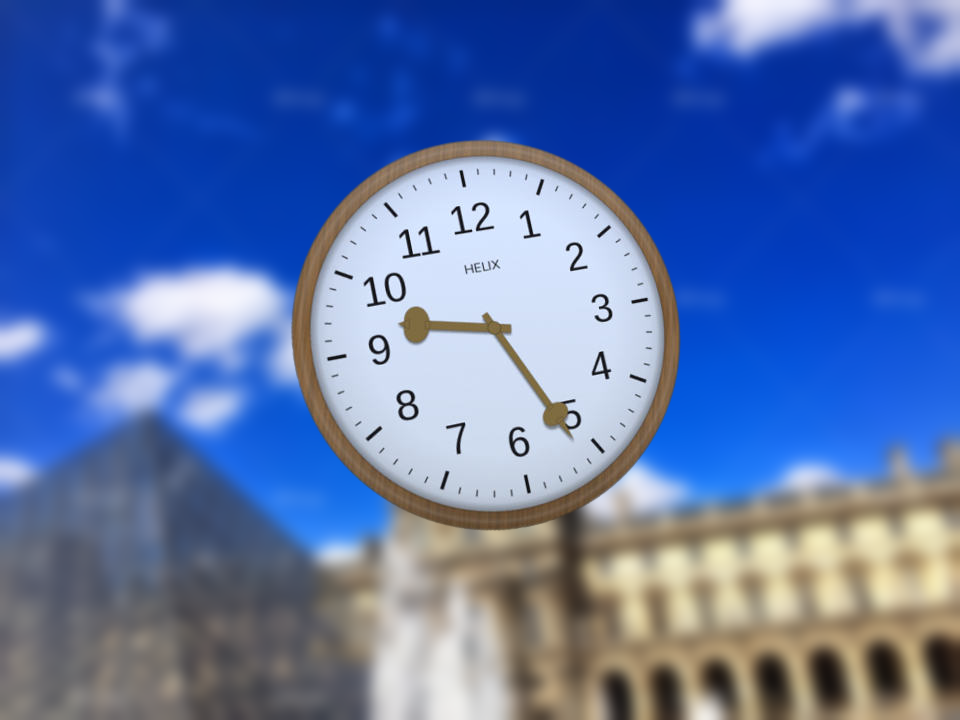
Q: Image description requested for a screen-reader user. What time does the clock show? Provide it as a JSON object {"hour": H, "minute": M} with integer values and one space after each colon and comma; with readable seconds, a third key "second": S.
{"hour": 9, "minute": 26}
